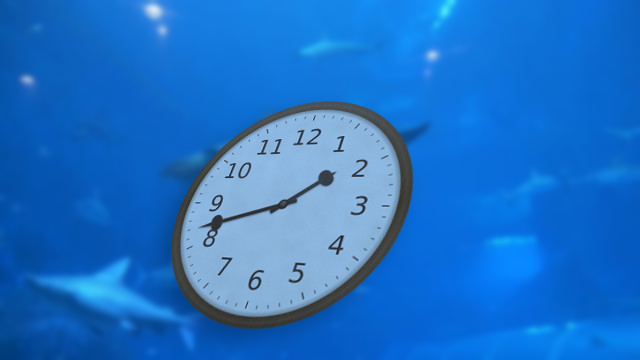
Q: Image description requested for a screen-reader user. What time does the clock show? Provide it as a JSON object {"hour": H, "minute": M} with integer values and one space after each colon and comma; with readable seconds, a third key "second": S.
{"hour": 1, "minute": 42}
